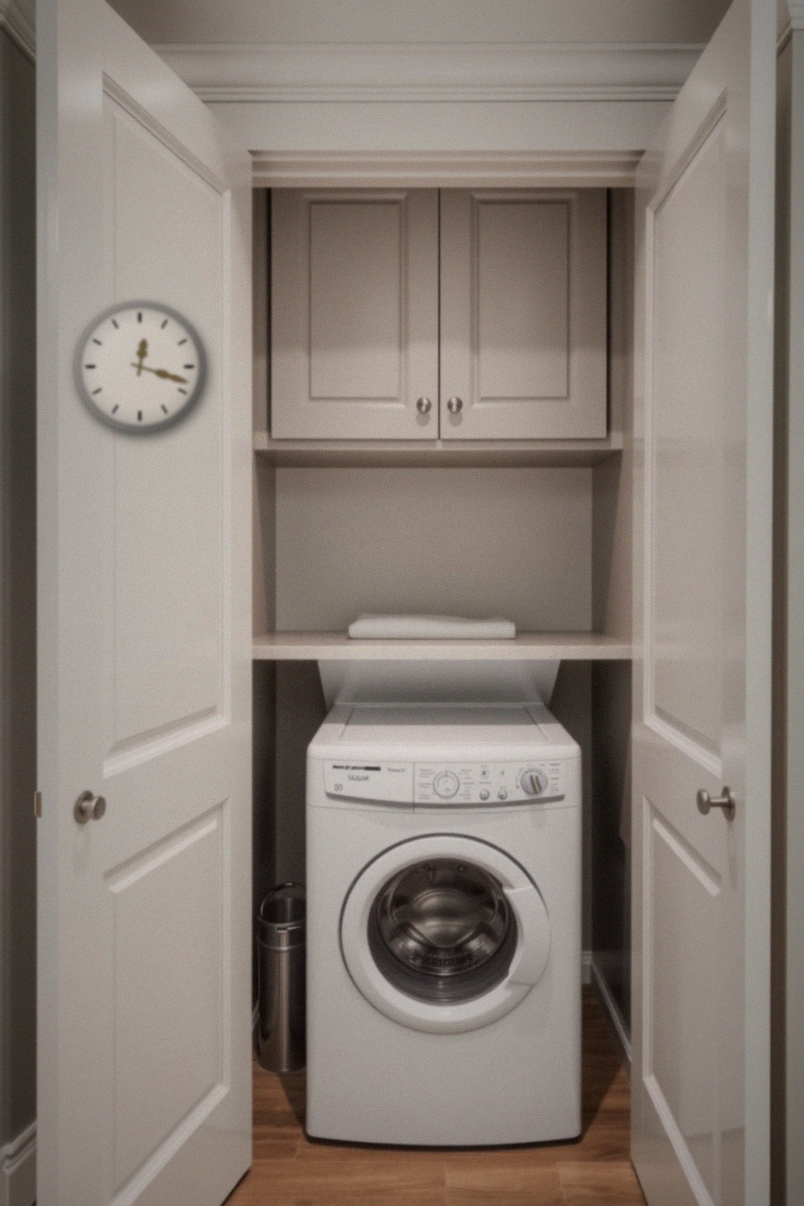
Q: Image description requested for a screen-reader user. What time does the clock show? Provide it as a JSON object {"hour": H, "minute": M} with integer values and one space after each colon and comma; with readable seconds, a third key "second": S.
{"hour": 12, "minute": 18}
